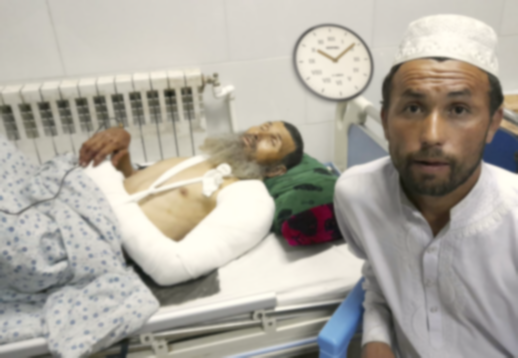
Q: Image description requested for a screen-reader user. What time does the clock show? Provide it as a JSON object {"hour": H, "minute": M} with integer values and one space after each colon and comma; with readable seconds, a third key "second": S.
{"hour": 10, "minute": 9}
